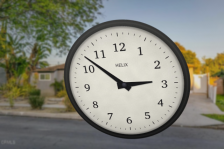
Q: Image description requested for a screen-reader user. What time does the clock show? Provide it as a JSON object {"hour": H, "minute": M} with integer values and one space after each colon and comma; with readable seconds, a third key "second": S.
{"hour": 2, "minute": 52}
